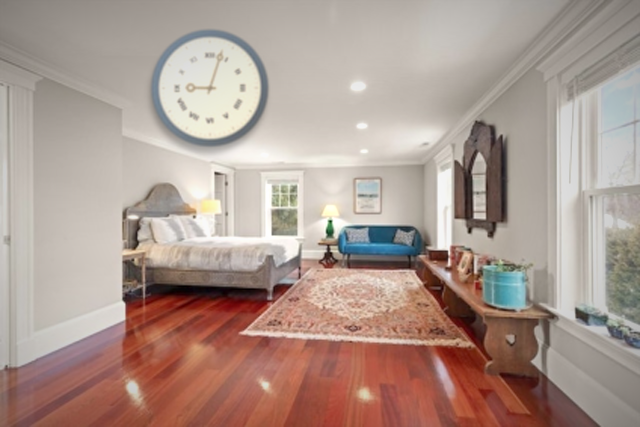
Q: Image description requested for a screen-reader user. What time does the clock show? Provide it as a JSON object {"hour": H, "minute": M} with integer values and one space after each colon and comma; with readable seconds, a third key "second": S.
{"hour": 9, "minute": 3}
